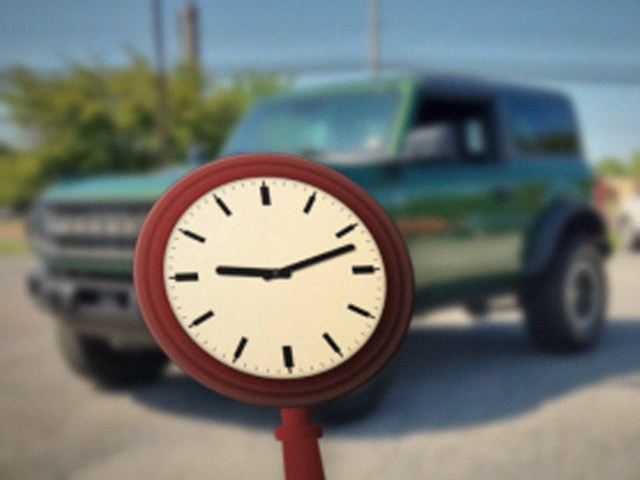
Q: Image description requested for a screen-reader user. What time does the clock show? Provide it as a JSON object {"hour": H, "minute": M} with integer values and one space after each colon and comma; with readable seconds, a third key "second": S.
{"hour": 9, "minute": 12}
